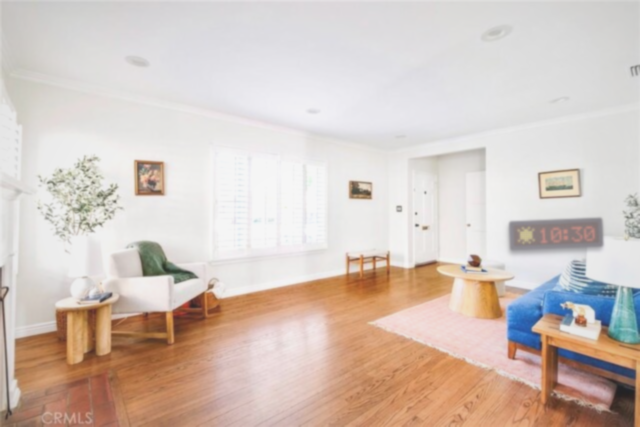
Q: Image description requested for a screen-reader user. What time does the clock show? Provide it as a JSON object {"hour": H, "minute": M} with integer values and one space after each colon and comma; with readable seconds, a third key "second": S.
{"hour": 10, "minute": 30}
